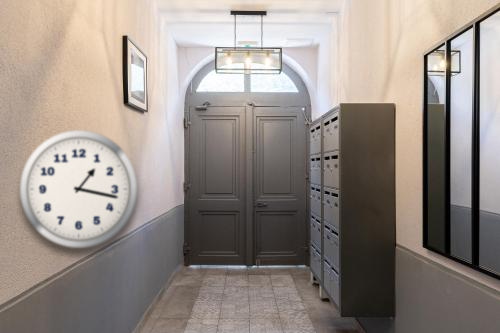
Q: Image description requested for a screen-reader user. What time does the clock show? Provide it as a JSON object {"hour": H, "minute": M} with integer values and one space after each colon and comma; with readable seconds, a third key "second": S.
{"hour": 1, "minute": 17}
